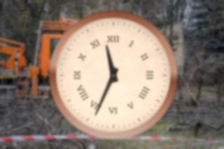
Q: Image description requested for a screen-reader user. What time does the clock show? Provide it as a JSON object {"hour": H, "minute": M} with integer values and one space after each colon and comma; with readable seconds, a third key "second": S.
{"hour": 11, "minute": 34}
